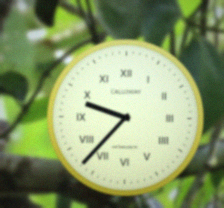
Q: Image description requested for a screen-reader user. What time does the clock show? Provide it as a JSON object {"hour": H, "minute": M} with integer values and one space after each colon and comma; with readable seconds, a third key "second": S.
{"hour": 9, "minute": 37}
